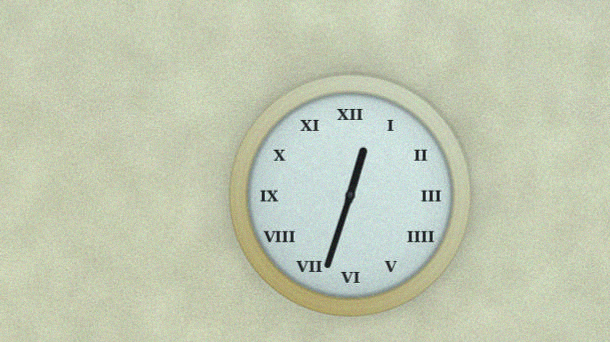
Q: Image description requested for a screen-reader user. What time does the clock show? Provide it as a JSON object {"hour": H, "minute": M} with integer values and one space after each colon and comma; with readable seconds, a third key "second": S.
{"hour": 12, "minute": 33}
